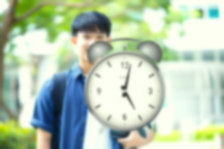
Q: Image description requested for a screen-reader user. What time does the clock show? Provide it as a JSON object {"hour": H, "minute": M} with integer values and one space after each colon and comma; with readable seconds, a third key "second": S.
{"hour": 5, "minute": 2}
